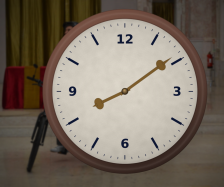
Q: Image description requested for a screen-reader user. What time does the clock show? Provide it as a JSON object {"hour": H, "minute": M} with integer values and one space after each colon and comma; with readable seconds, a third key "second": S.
{"hour": 8, "minute": 9}
